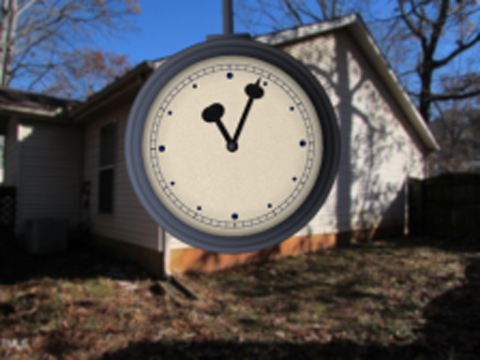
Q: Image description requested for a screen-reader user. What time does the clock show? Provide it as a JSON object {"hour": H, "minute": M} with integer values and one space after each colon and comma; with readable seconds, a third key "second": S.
{"hour": 11, "minute": 4}
